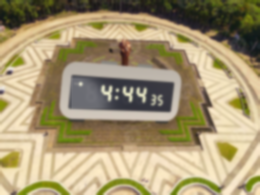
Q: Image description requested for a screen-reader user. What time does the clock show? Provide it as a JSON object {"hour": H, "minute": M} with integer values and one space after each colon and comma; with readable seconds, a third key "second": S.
{"hour": 4, "minute": 44}
